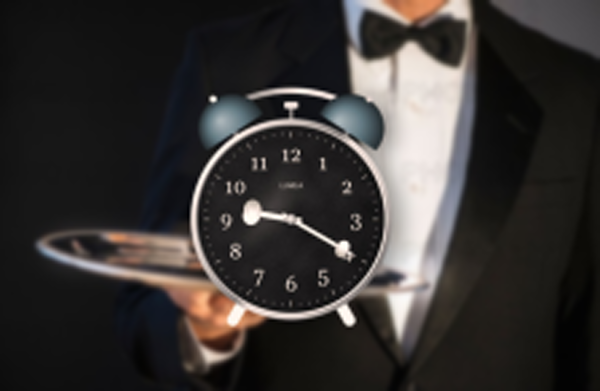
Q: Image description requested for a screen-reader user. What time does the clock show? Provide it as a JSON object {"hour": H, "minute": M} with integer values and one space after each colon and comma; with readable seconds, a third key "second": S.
{"hour": 9, "minute": 20}
